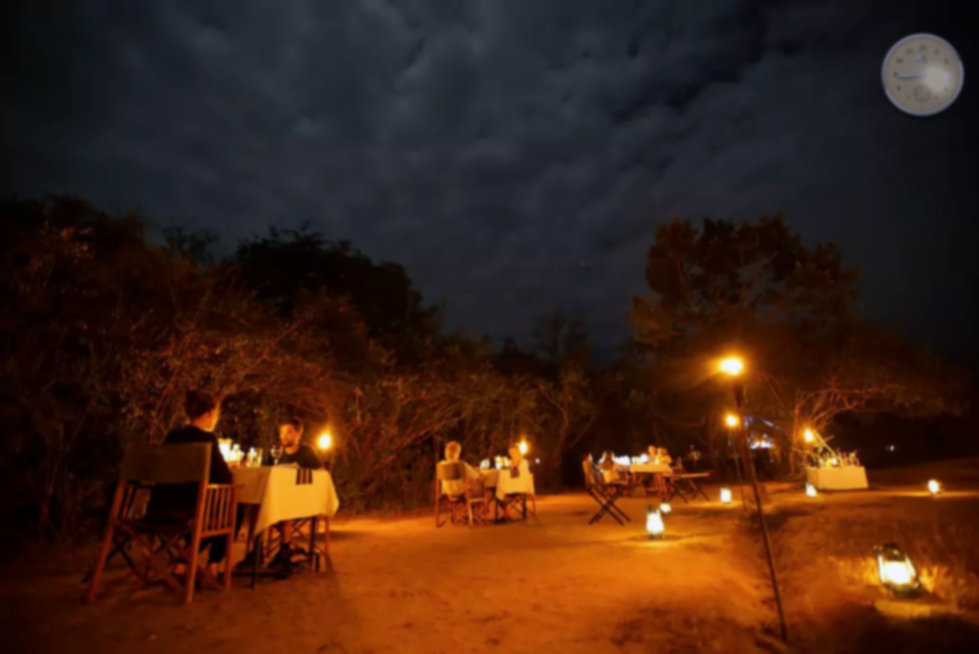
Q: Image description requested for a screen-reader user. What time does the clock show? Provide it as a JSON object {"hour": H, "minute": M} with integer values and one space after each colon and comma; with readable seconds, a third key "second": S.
{"hour": 11, "minute": 44}
